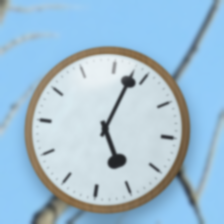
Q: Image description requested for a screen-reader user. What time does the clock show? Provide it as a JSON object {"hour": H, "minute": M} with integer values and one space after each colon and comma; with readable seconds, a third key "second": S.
{"hour": 5, "minute": 3}
